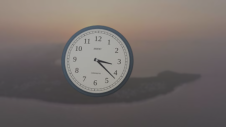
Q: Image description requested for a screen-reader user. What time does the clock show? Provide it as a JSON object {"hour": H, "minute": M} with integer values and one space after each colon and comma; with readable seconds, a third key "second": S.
{"hour": 3, "minute": 22}
